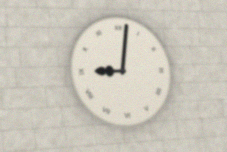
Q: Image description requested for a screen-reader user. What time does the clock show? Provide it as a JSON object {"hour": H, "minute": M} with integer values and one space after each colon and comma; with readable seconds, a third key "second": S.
{"hour": 9, "minute": 2}
